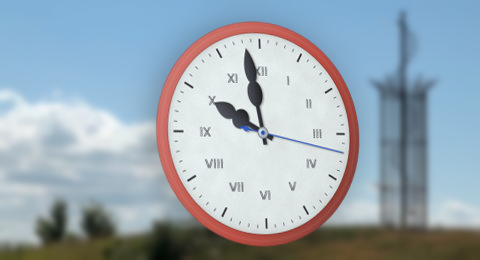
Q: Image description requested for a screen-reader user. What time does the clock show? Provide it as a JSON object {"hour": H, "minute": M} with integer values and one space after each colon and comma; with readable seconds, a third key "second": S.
{"hour": 9, "minute": 58, "second": 17}
